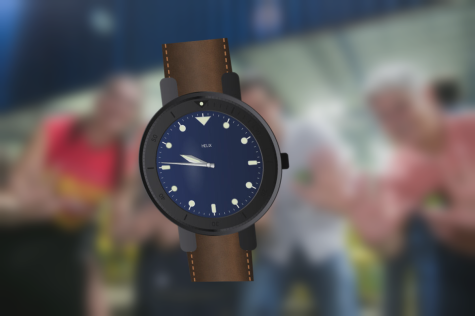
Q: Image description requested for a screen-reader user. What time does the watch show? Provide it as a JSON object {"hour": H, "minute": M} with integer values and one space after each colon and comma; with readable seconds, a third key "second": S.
{"hour": 9, "minute": 46}
